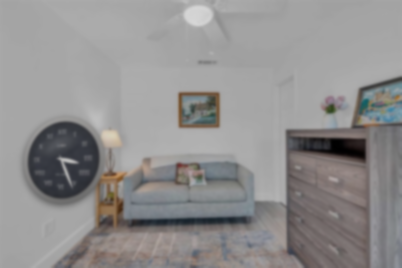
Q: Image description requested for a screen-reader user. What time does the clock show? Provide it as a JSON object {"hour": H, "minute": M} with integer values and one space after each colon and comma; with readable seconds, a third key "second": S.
{"hour": 3, "minute": 26}
